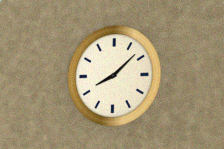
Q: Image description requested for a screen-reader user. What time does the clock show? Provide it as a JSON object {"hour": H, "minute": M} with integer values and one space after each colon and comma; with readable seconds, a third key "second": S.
{"hour": 8, "minute": 8}
